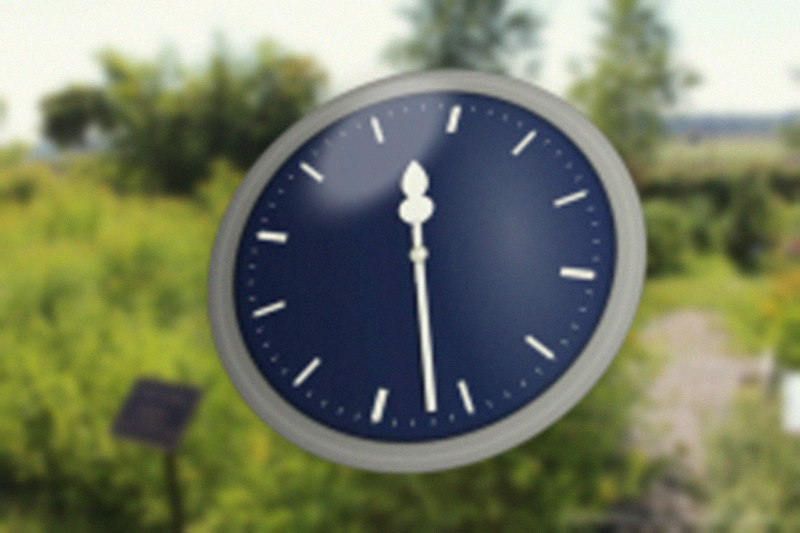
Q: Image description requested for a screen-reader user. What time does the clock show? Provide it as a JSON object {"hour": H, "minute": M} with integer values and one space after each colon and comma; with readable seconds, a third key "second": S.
{"hour": 11, "minute": 27}
